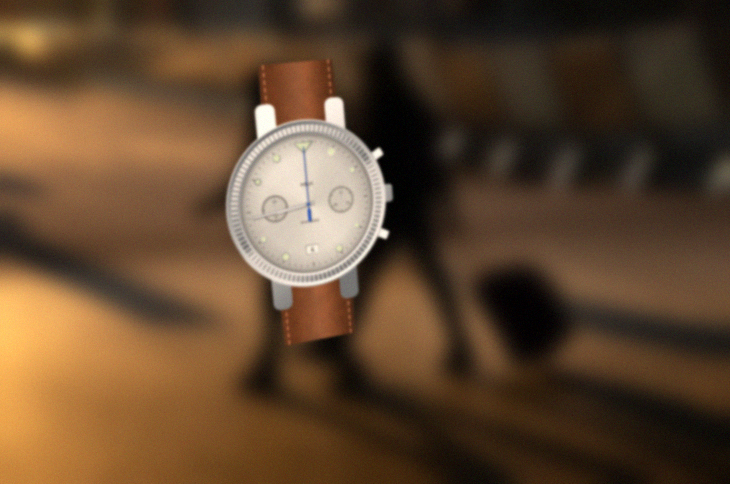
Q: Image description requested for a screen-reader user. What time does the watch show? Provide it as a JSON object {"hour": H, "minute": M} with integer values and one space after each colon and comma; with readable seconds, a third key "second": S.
{"hour": 8, "minute": 44}
